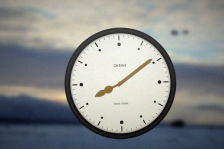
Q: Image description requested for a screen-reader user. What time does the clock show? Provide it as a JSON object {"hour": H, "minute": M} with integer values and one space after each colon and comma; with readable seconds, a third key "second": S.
{"hour": 8, "minute": 9}
